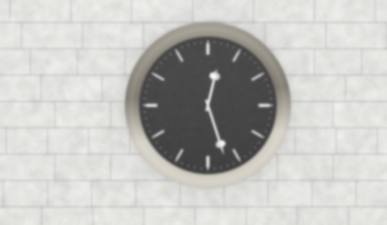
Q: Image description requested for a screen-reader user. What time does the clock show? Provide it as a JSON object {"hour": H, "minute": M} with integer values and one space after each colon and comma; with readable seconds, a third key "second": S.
{"hour": 12, "minute": 27}
